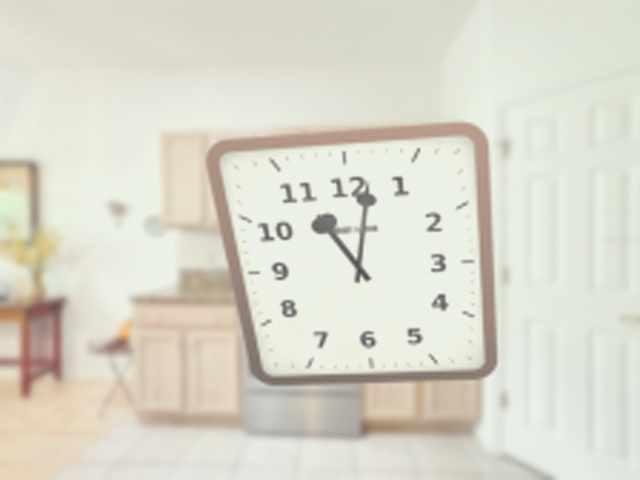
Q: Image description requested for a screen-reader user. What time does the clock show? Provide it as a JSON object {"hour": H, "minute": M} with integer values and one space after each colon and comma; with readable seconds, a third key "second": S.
{"hour": 11, "minute": 2}
